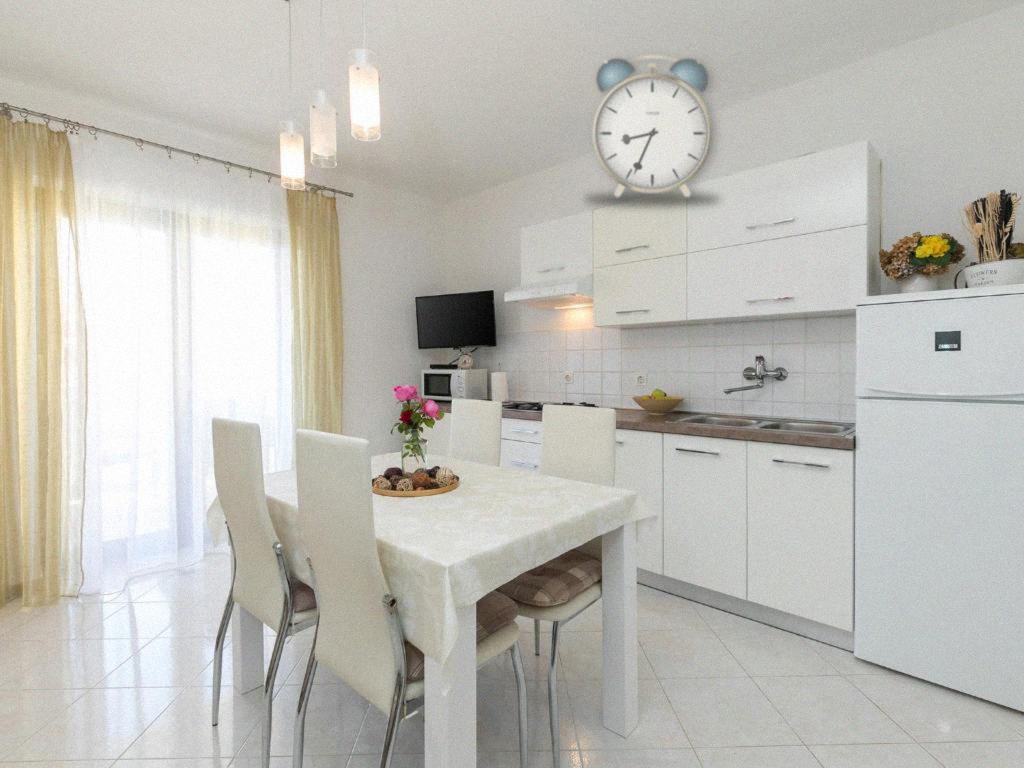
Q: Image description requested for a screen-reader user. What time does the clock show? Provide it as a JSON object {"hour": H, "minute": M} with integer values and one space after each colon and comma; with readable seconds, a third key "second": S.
{"hour": 8, "minute": 34}
